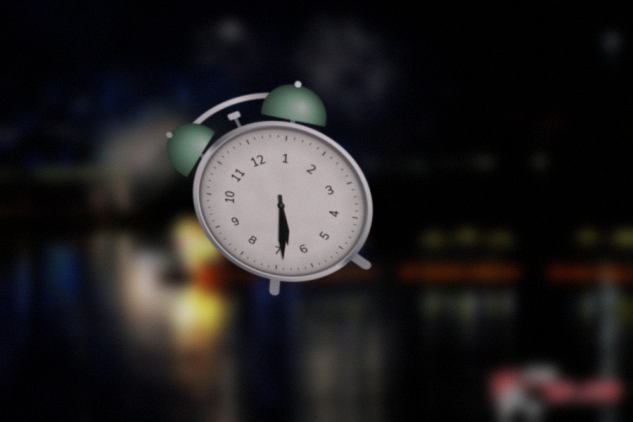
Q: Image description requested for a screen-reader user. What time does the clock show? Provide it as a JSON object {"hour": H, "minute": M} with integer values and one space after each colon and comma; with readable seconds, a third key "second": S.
{"hour": 6, "minute": 34}
